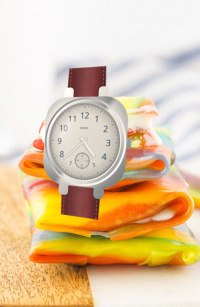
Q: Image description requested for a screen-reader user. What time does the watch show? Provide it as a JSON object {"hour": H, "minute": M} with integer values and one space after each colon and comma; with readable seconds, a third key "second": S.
{"hour": 4, "minute": 38}
